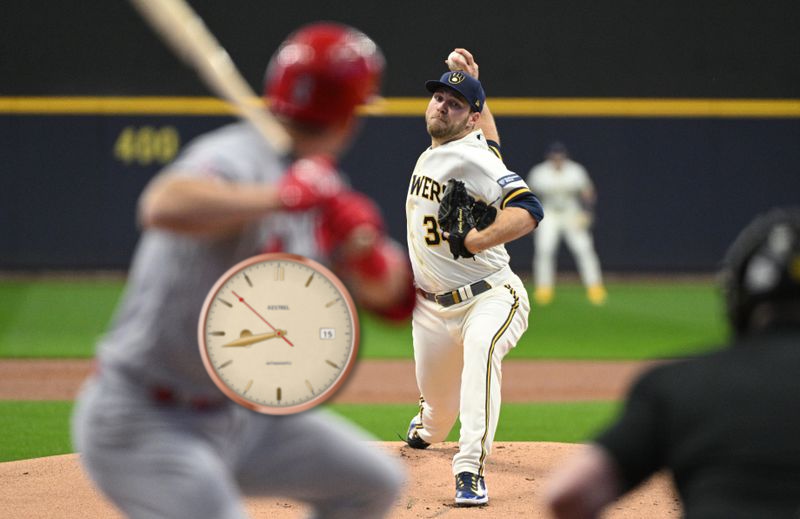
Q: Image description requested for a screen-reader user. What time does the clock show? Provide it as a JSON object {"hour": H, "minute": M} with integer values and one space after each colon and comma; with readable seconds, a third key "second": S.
{"hour": 8, "minute": 42, "second": 52}
